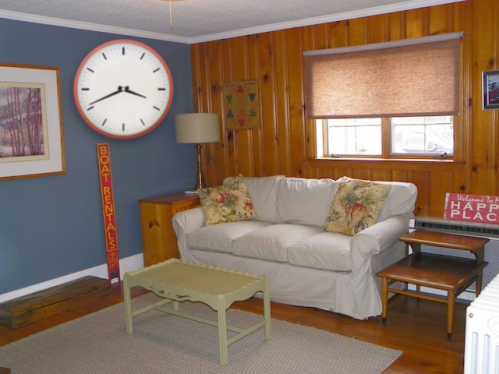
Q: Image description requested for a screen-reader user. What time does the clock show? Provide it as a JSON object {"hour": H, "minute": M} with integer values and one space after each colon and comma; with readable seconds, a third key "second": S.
{"hour": 3, "minute": 41}
